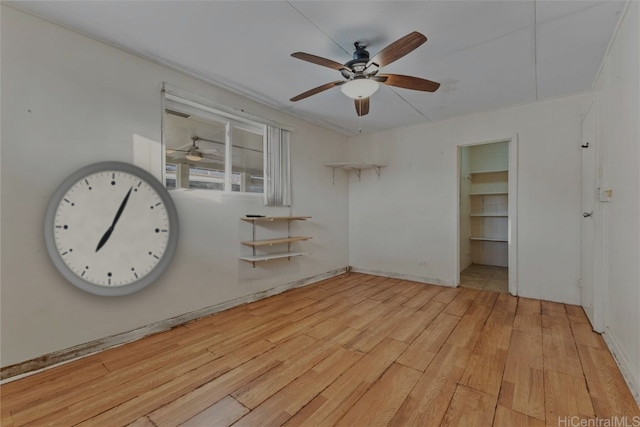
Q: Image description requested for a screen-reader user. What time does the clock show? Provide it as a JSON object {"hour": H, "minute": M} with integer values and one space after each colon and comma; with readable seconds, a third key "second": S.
{"hour": 7, "minute": 4}
